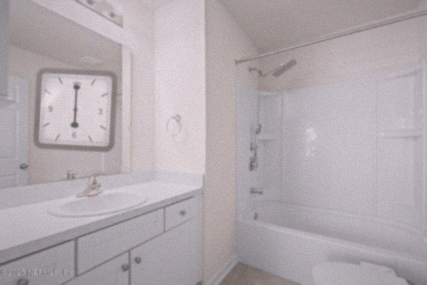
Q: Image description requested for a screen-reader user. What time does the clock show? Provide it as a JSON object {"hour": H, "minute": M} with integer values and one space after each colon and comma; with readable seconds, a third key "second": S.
{"hour": 6, "minute": 0}
